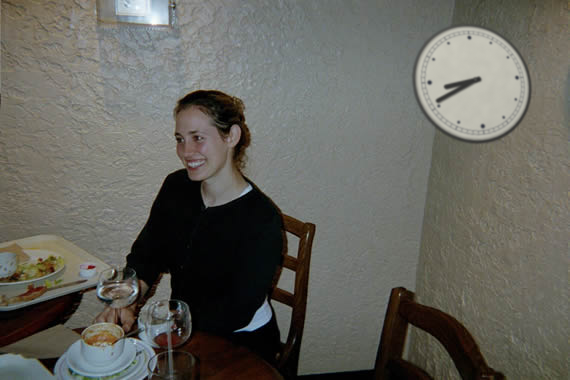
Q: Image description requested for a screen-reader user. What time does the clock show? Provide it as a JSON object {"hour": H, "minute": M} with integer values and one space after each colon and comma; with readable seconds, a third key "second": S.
{"hour": 8, "minute": 41}
